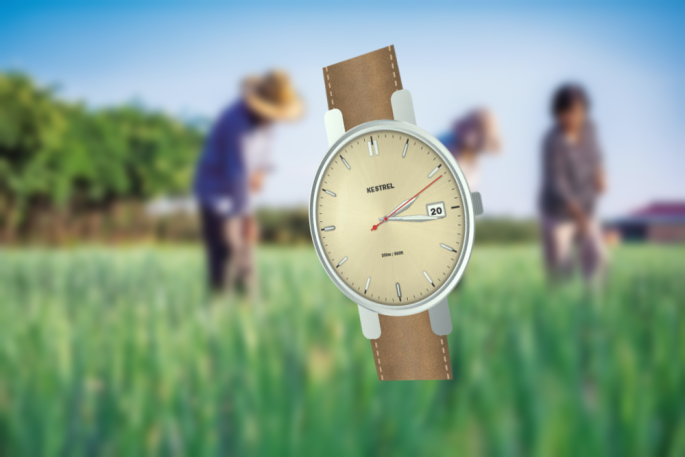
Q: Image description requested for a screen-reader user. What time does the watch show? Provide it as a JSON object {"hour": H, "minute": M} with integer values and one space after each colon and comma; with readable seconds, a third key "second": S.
{"hour": 2, "minute": 16, "second": 11}
